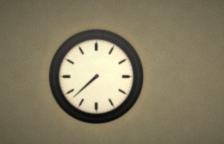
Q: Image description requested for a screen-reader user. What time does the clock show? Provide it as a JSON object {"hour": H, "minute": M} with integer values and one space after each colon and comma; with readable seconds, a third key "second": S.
{"hour": 7, "minute": 38}
